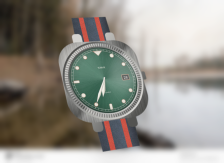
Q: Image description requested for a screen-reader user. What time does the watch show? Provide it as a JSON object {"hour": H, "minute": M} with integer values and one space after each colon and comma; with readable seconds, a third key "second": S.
{"hour": 6, "minute": 35}
